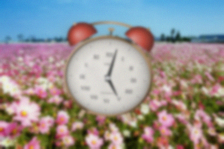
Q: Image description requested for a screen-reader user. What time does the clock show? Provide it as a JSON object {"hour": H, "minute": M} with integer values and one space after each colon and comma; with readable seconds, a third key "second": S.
{"hour": 5, "minute": 2}
